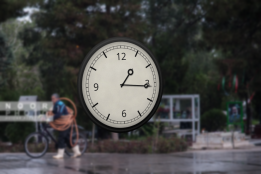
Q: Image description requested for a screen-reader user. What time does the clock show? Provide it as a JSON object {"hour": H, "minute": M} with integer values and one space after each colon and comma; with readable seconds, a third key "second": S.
{"hour": 1, "minute": 16}
